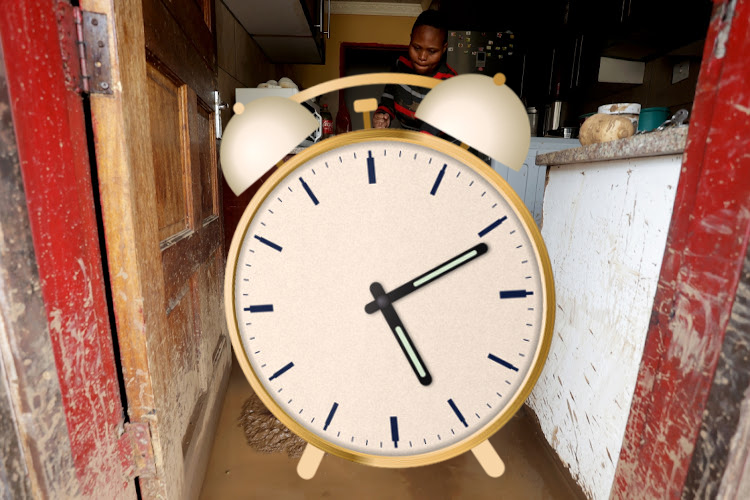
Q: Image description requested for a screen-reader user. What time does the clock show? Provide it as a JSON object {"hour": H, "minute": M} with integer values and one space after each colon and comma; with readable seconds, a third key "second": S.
{"hour": 5, "minute": 11}
